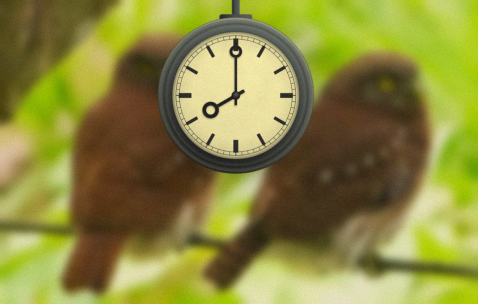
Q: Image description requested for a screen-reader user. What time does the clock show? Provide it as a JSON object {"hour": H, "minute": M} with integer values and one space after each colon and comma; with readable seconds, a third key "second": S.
{"hour": 8, "minute": 0}
